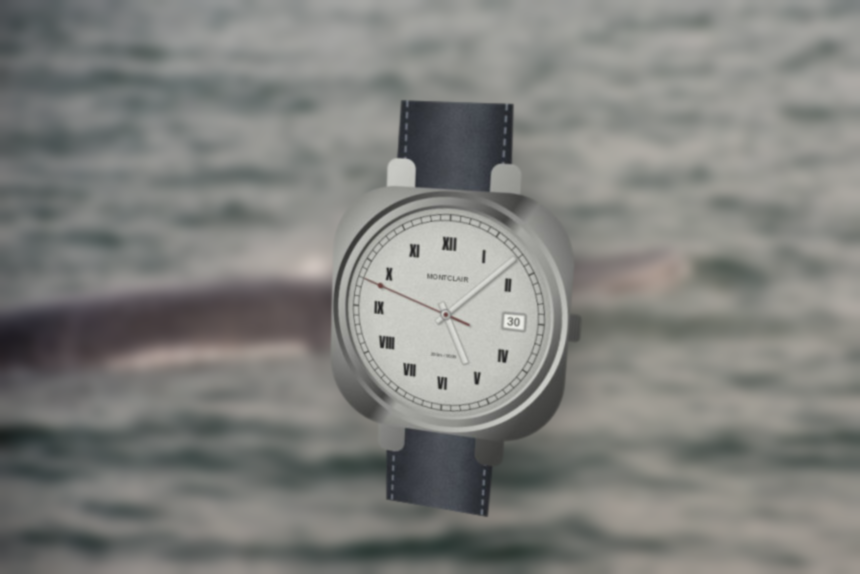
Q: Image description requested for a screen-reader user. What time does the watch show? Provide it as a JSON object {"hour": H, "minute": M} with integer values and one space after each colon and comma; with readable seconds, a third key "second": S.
{"hour": 5, "minute": 7, "second": 48}
